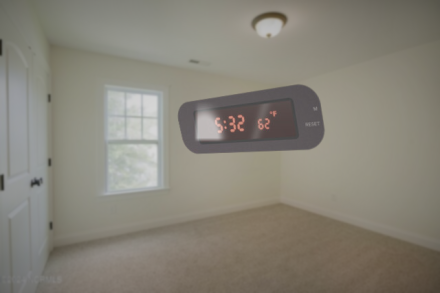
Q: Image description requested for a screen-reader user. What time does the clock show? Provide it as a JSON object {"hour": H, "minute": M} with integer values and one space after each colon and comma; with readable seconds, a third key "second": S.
{"hour": 5, "minute": 32}
